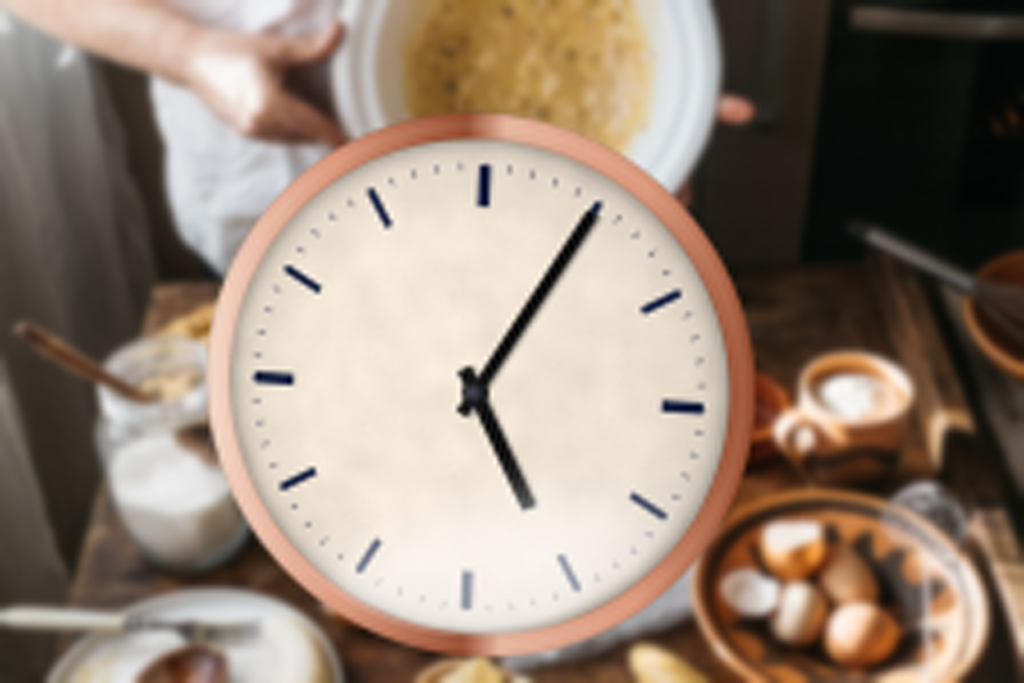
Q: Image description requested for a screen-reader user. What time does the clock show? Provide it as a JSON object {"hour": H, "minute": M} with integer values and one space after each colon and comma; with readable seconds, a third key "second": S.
{"hour": 5, "minute": 5}
